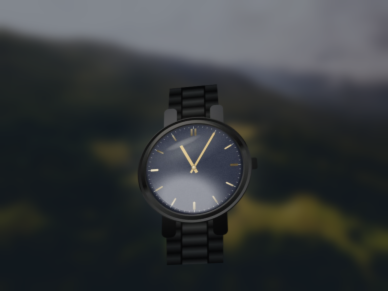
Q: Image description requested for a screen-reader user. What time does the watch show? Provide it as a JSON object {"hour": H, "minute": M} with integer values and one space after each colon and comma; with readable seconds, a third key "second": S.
{"hour": 11, "minute": 5}
